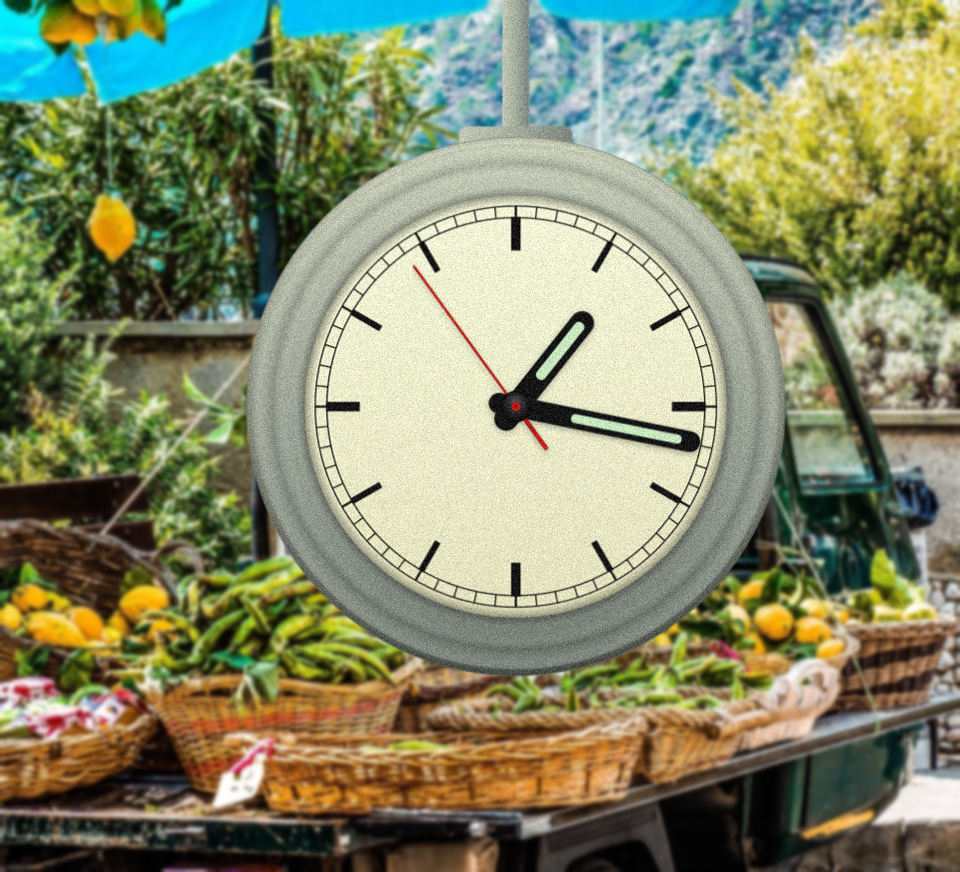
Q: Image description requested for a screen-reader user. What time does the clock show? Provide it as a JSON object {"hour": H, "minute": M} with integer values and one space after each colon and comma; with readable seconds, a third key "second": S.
{"hour": 1, "minute": 16, "second": 54}
